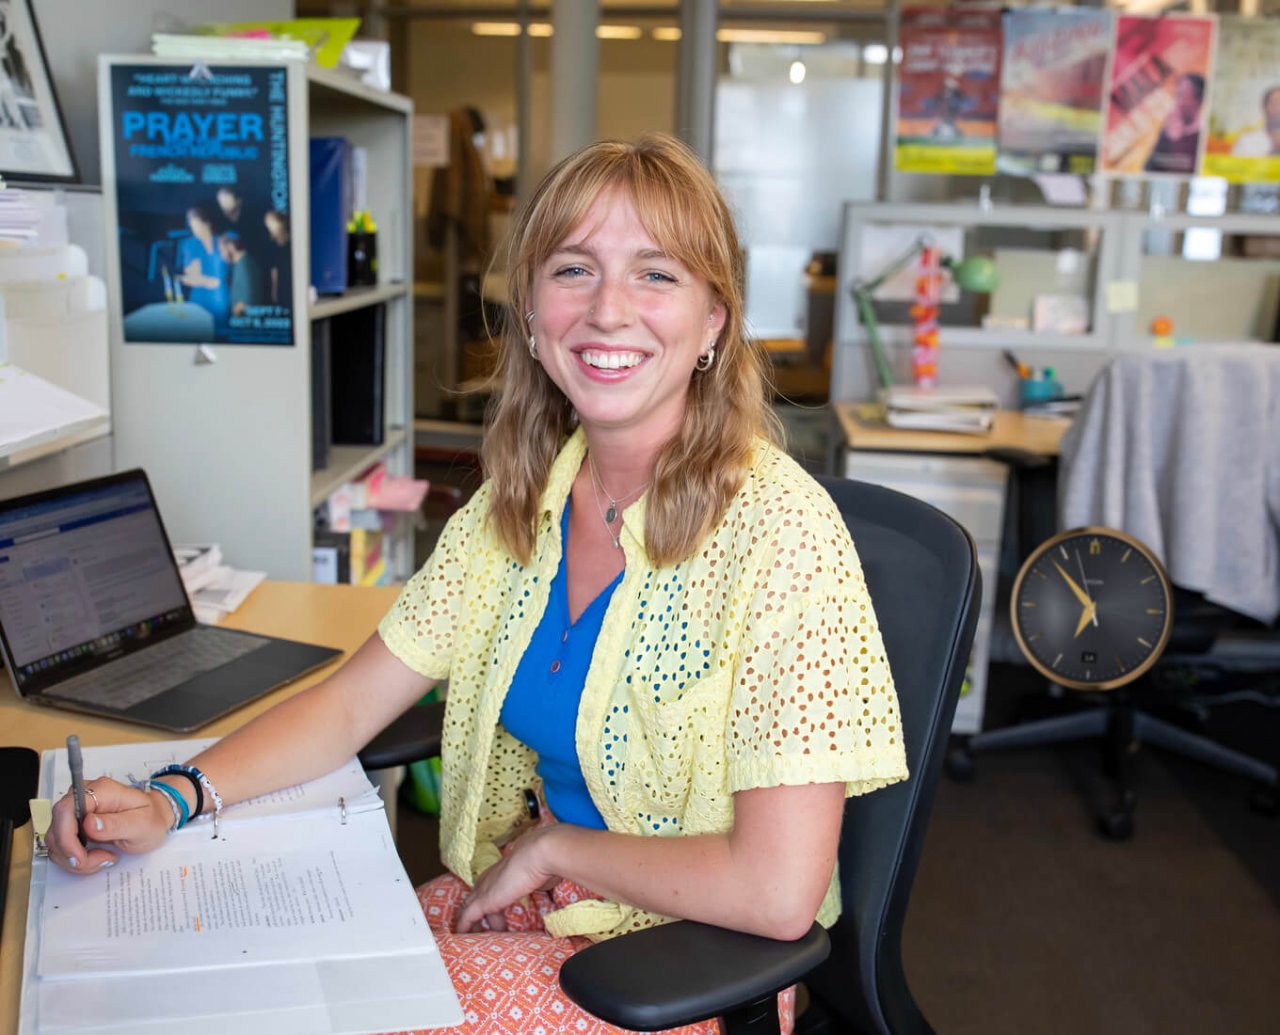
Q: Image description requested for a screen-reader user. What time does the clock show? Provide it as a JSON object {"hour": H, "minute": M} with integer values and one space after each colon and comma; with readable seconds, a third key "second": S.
{"hour": 6, "minute": 52, "second": 57}
